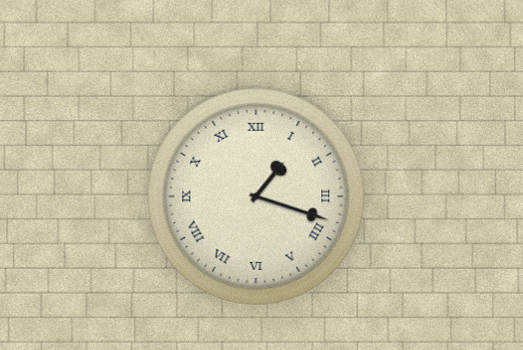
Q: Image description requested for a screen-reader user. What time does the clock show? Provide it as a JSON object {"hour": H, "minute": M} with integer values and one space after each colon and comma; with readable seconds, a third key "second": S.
{"hour": 1, "minute": 18}
